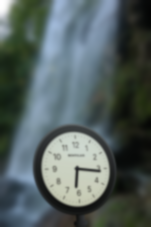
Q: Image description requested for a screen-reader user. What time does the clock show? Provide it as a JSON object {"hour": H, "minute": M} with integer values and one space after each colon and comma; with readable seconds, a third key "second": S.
{"hour": 6, "minute": 16}
